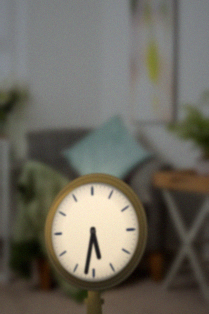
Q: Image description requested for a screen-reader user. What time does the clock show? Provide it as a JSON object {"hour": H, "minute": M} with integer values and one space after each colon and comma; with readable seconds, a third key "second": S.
{"hour": 5, "minute": 32}
